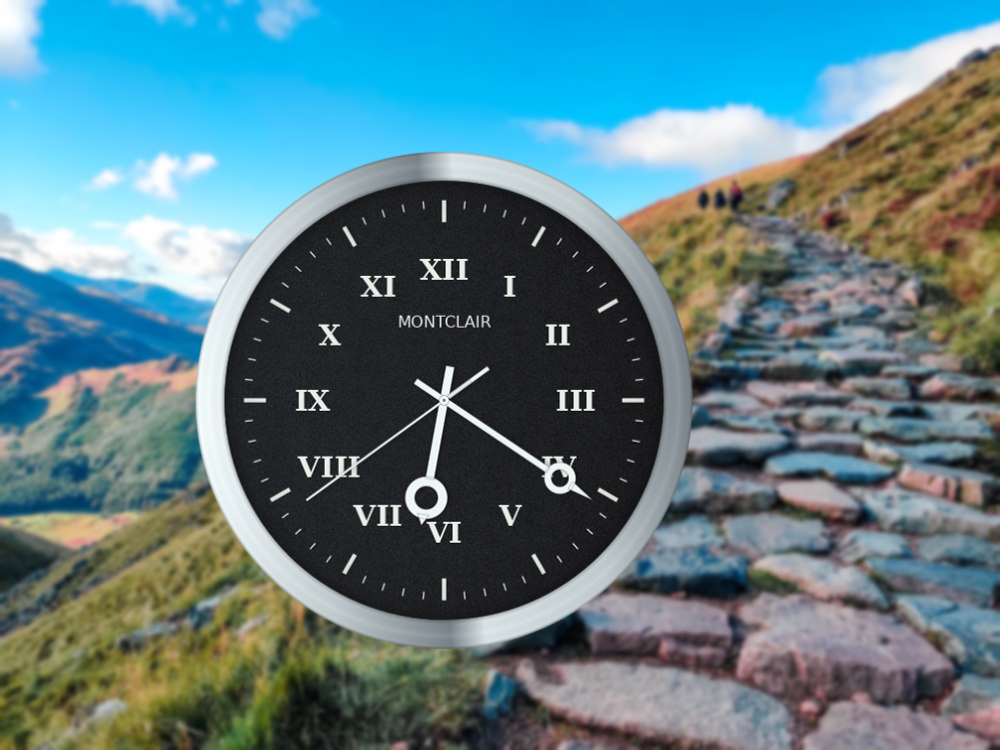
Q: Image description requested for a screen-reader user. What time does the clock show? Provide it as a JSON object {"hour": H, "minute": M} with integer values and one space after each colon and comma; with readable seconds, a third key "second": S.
{"hour": 6, "minute": 20, "second": 39}
